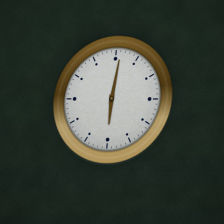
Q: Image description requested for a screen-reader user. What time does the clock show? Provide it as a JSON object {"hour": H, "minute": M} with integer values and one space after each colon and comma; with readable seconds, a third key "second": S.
{"hour": 6, "minute": 1}
